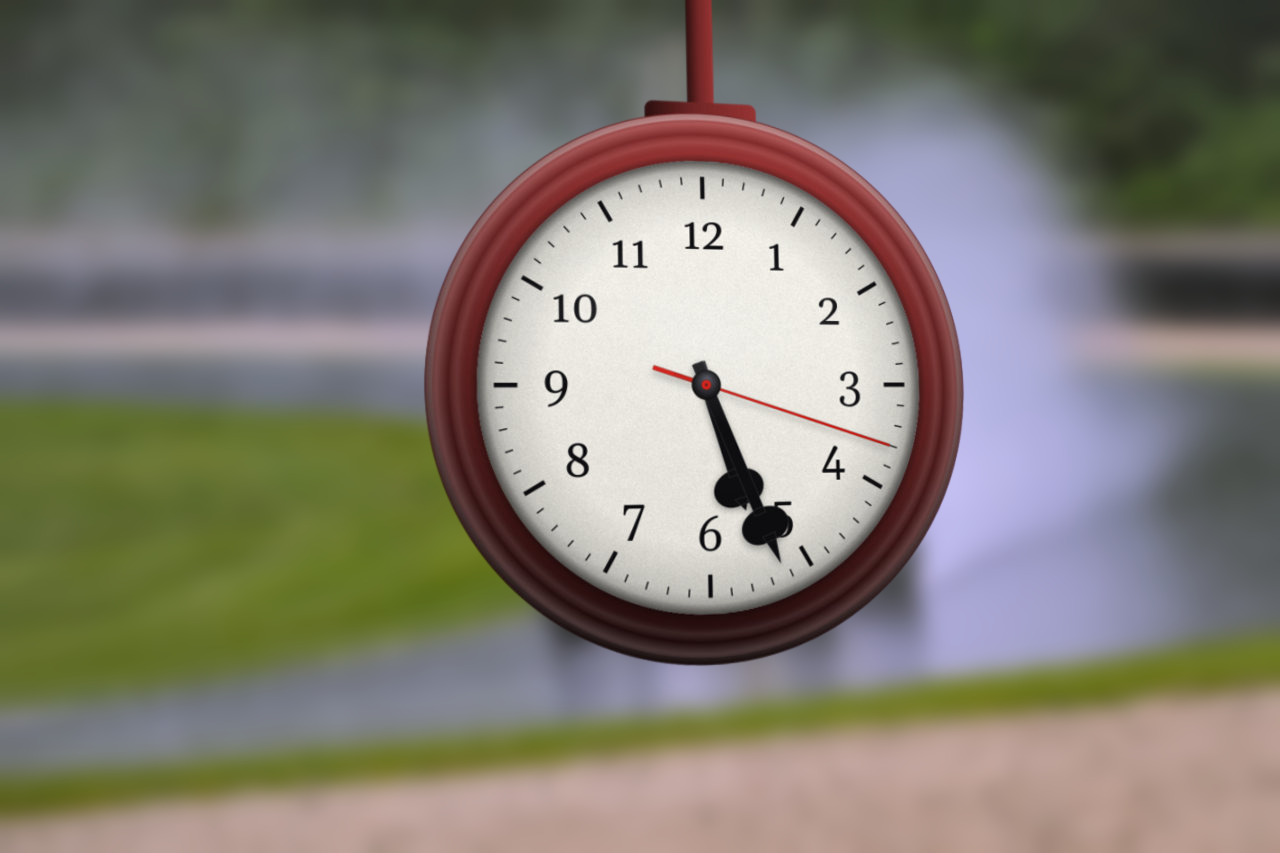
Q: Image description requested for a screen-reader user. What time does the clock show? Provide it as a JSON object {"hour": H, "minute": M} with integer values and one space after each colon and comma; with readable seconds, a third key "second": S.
{"hour": 5, "minute": 26, "second": 18}
